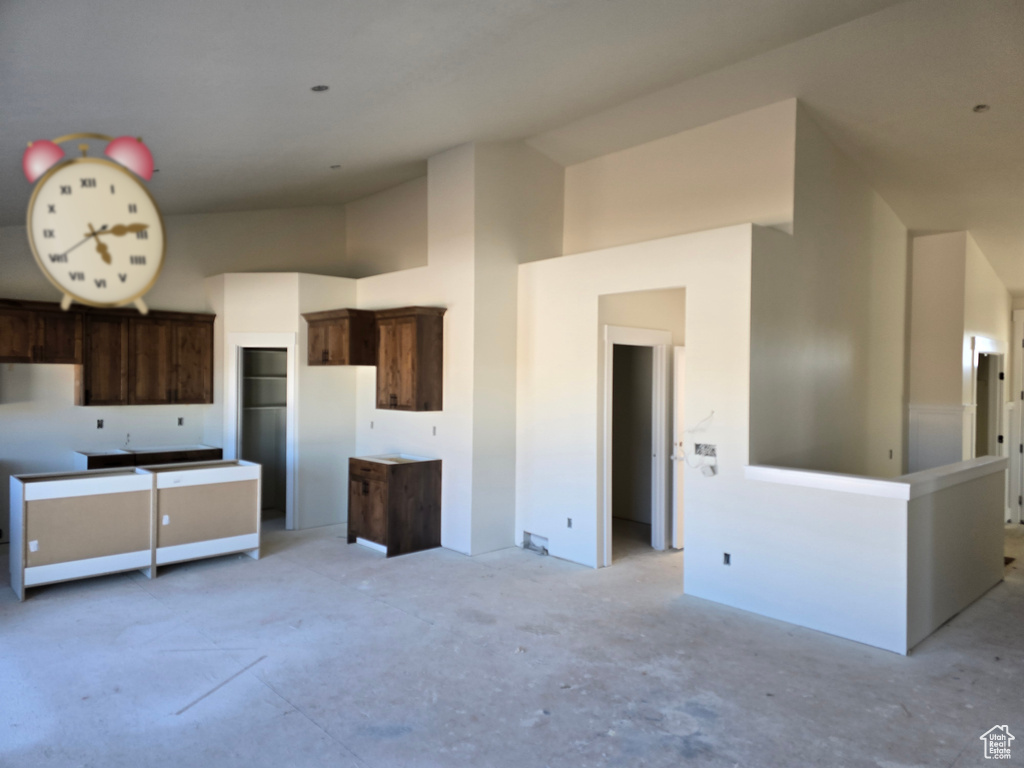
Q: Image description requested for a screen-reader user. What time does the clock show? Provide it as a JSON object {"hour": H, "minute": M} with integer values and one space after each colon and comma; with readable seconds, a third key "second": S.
{"hour": 5, "minute": 13, "second": 40}
